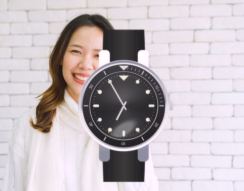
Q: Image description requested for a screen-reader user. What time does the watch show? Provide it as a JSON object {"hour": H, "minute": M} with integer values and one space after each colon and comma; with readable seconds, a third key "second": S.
{"hour": 6, "minute": 55}
